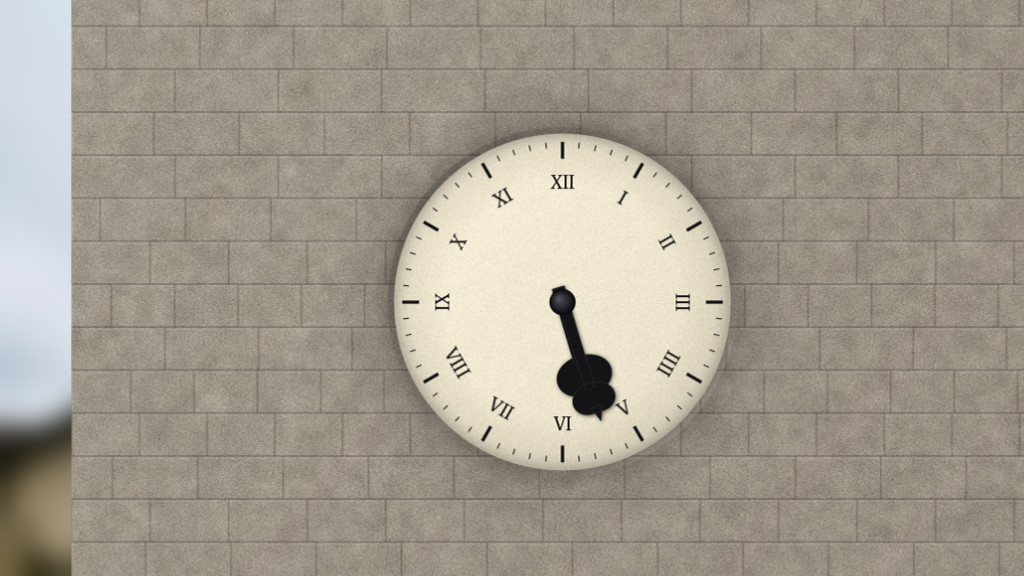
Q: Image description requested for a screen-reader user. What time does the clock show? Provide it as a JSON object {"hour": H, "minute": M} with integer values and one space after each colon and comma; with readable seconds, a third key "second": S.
{"hour": 5, "minute": 27}
